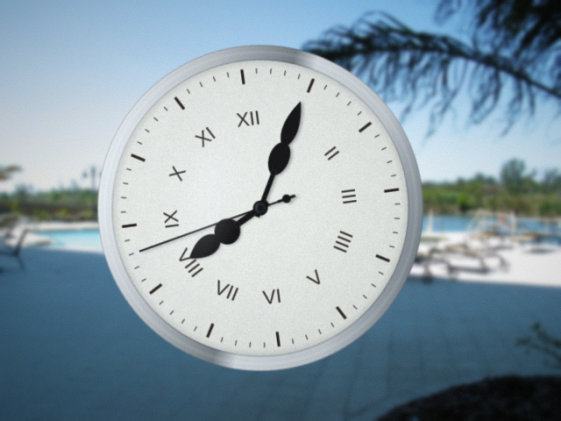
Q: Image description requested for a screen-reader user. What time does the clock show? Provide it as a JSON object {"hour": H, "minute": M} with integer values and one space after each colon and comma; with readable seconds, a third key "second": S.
{"hour": 8, "minute": 4, "second": 43}
